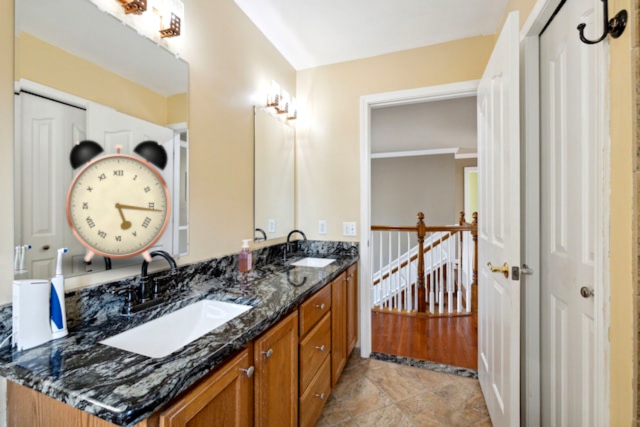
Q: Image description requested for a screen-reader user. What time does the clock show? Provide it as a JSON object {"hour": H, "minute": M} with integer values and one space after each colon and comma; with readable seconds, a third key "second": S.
{"hour": 5, "minute": 16}
